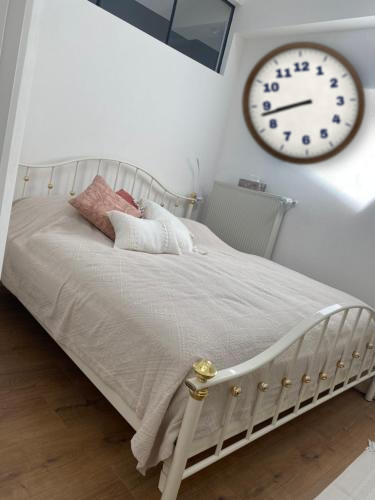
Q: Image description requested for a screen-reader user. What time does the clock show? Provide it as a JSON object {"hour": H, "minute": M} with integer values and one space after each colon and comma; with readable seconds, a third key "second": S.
{"hour": 8, "minute": 43}
